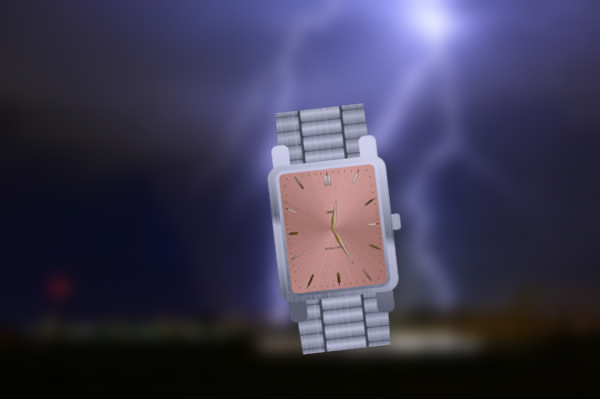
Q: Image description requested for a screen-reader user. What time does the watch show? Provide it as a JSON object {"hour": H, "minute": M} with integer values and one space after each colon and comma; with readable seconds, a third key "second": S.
{"hour": 12, "minute": 26}
